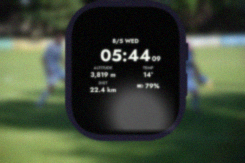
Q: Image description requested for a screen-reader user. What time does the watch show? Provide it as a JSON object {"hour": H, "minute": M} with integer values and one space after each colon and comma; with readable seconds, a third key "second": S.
{"hour": 5, "minute": 44}
